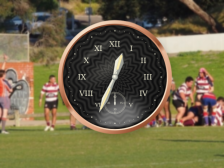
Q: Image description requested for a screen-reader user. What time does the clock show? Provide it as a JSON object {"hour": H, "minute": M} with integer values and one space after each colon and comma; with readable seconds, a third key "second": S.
{"hour": 12, "minute": 34}
